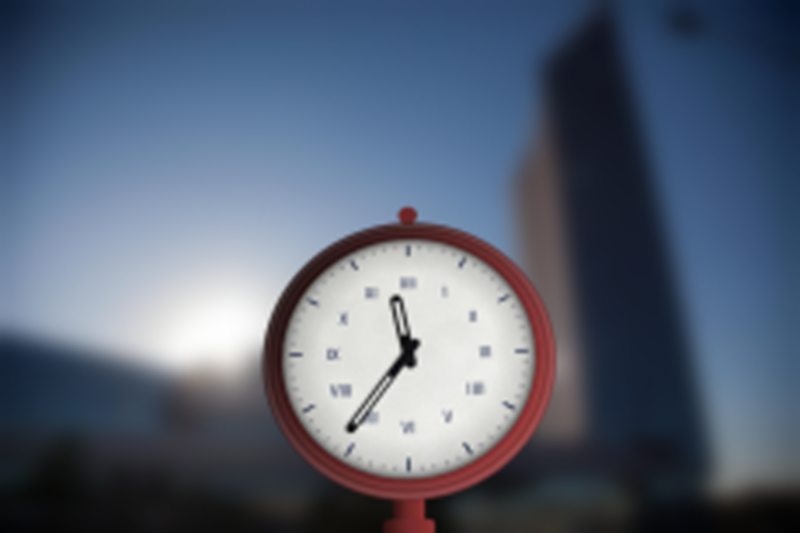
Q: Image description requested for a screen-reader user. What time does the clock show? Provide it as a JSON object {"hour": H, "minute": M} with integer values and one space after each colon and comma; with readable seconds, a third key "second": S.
{"hour": 11, "minute": 36}
